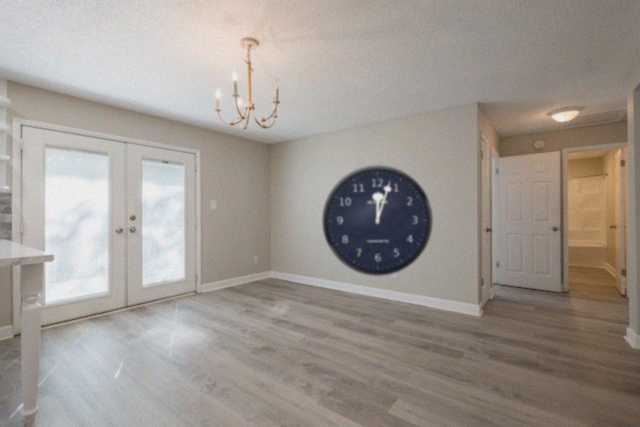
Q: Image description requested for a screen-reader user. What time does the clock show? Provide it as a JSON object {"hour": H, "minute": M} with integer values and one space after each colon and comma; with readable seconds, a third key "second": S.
{"hour": 12, "minute": 3}
